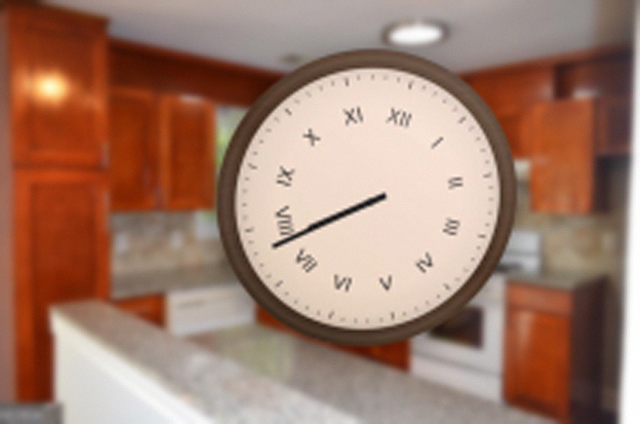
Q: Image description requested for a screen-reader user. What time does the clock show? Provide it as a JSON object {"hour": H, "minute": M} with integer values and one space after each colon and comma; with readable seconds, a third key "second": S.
{"hour": 7, "minute": 38}
